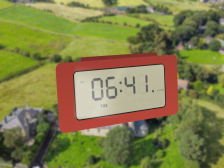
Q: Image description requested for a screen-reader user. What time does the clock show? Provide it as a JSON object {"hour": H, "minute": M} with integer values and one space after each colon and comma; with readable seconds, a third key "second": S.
{"hour": 6, "minute": 41}
